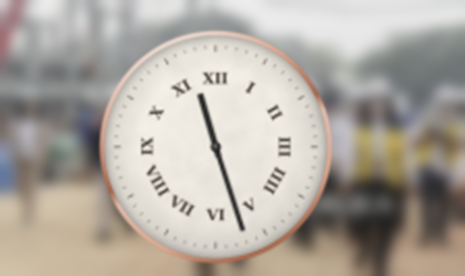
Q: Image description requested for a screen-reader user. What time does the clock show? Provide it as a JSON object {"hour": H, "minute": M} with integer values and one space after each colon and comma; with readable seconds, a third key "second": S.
{"hour": 11, "minute": 27}
